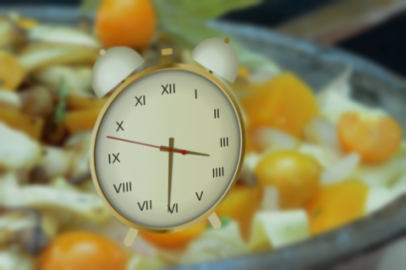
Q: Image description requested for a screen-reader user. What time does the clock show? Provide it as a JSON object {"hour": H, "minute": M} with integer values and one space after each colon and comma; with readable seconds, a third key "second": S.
{"hour": 3, "minute": 30, "second": 48}
